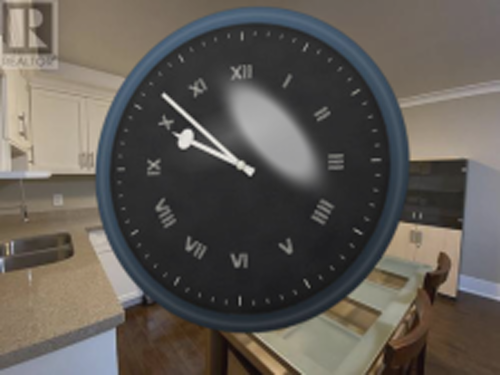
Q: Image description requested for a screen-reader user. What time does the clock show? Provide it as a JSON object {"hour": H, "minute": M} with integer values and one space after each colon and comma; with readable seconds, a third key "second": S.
{"hour": 9, "minute": 52}
